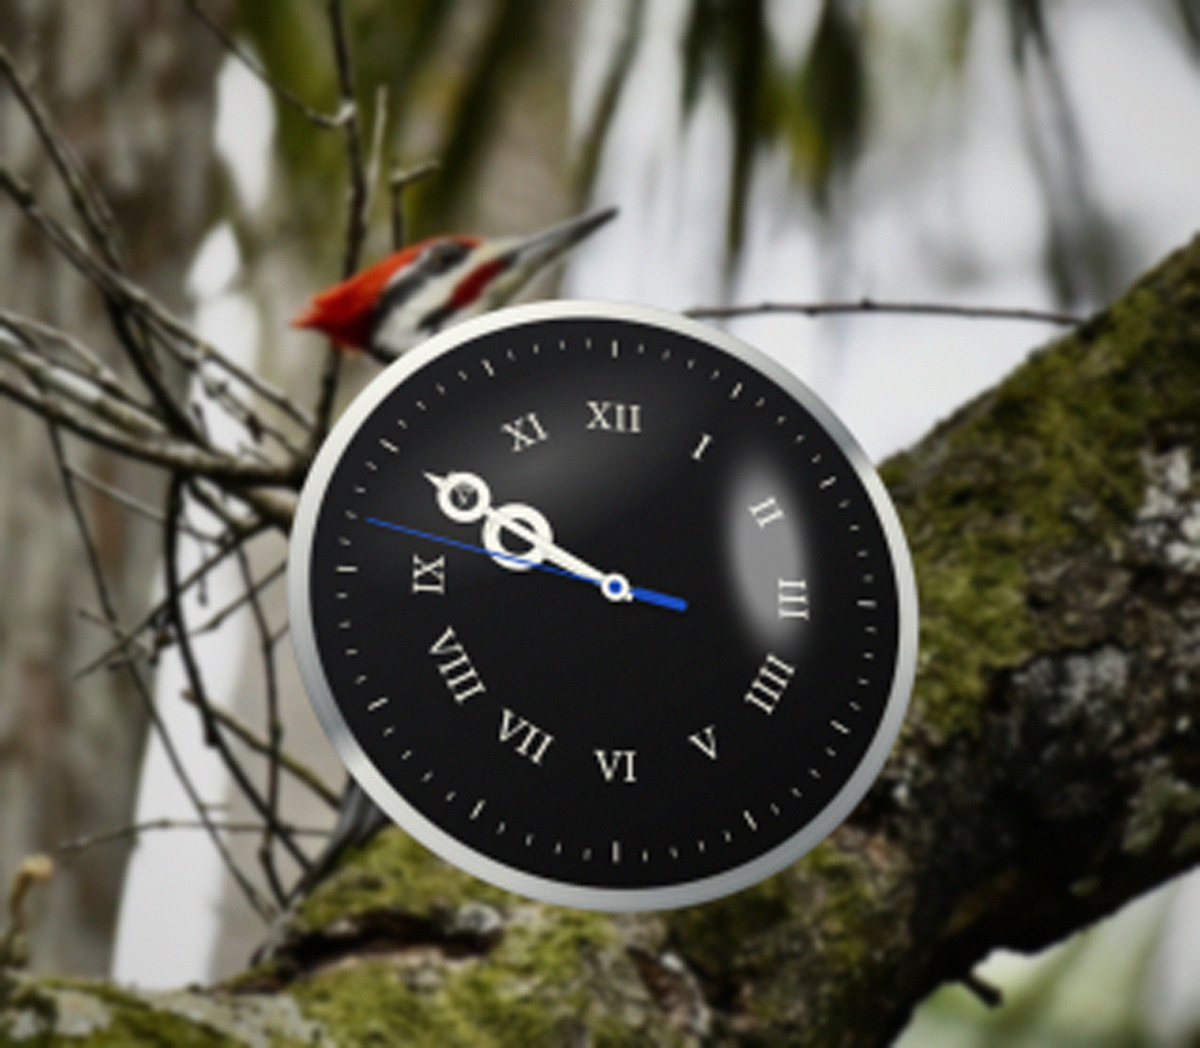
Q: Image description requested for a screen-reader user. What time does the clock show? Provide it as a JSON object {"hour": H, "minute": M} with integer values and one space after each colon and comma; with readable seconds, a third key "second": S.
{"hour": 9, "minute": 49, "second": 47}
